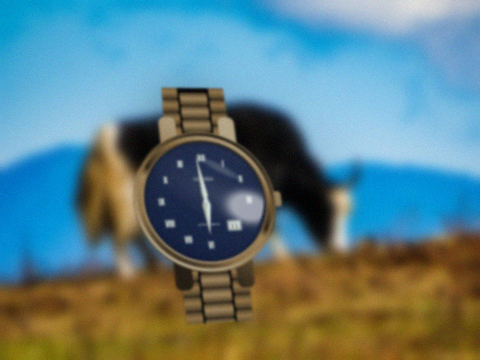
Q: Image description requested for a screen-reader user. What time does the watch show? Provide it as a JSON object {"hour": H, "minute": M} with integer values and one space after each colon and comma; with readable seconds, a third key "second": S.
{"hour": 5, "minute": 59}
